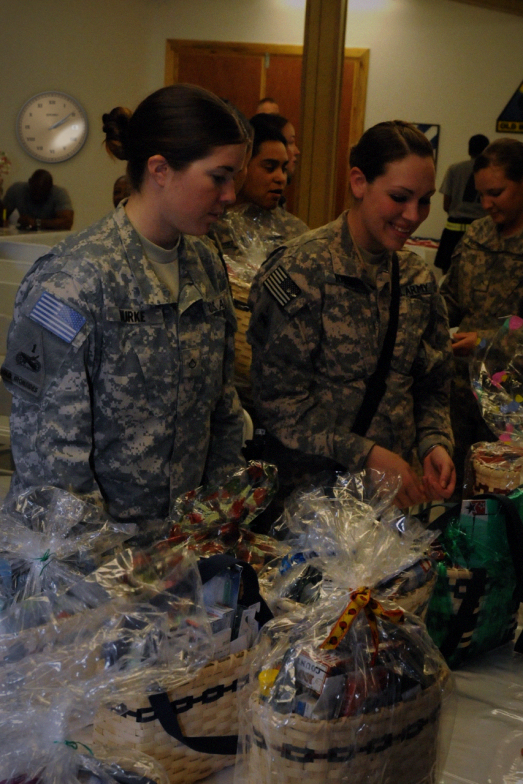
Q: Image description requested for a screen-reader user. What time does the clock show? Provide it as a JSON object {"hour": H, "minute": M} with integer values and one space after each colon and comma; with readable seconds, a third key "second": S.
{"hour": 2, "minute": 9}
